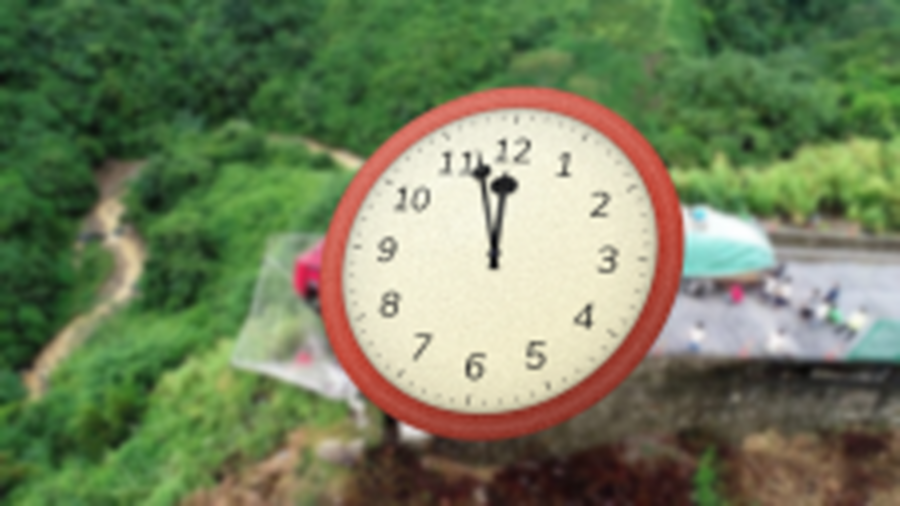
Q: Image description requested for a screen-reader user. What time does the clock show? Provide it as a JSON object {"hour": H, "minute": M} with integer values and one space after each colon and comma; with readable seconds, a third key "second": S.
{"hour": 11, "minute": 57}
